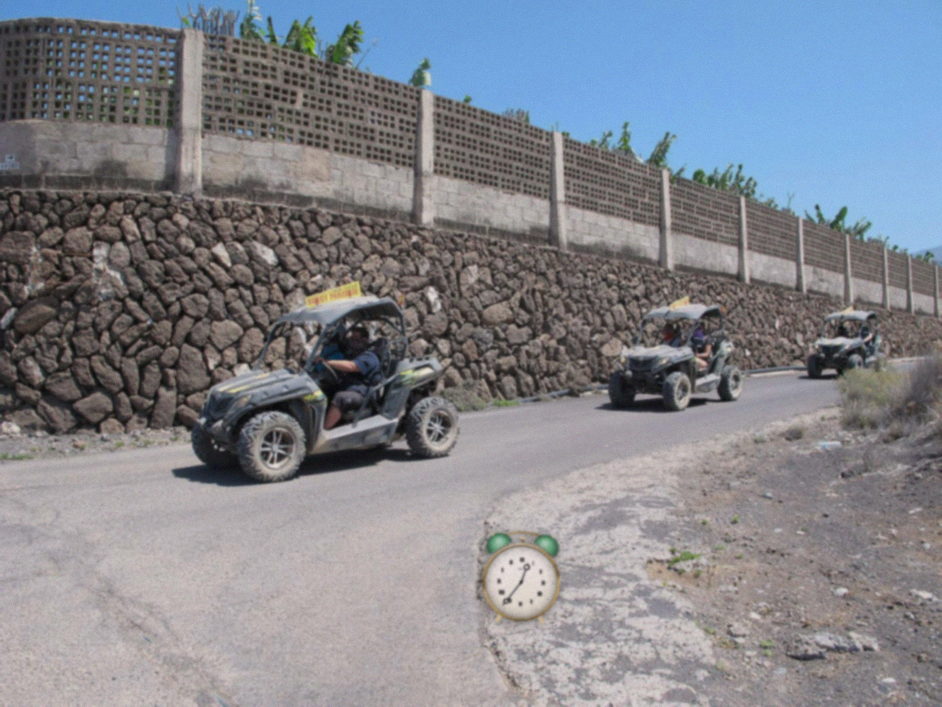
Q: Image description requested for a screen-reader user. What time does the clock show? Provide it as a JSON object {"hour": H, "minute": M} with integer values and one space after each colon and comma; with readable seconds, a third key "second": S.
{"hour": 12, "minute": 36}
